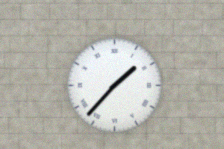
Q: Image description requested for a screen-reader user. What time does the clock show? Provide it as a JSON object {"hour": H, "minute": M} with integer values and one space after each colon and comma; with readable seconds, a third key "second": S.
{"hour": 1, "minute": 37}
